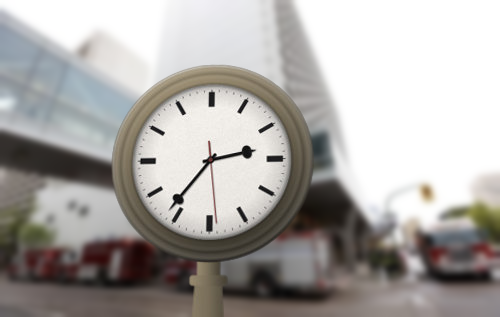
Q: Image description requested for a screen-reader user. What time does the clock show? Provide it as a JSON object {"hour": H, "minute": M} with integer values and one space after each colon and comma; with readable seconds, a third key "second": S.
{"hour": 2, "minute": 36, "second": 29}
